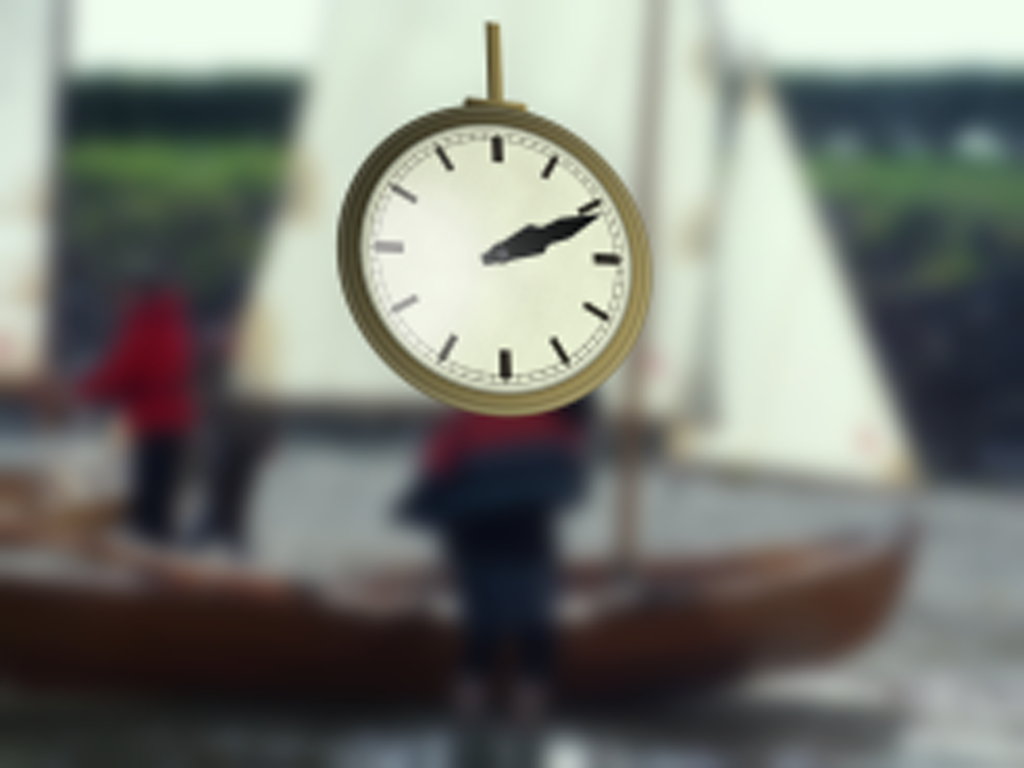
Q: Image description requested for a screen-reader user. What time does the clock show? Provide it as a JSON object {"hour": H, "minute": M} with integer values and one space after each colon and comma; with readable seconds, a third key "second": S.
{"hour": 2, "minute": 11}
